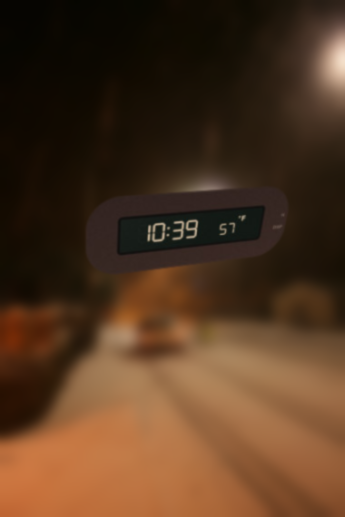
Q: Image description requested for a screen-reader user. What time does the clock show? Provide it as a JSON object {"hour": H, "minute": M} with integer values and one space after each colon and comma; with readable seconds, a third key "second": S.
{"hour": 10, "minute": 39}
